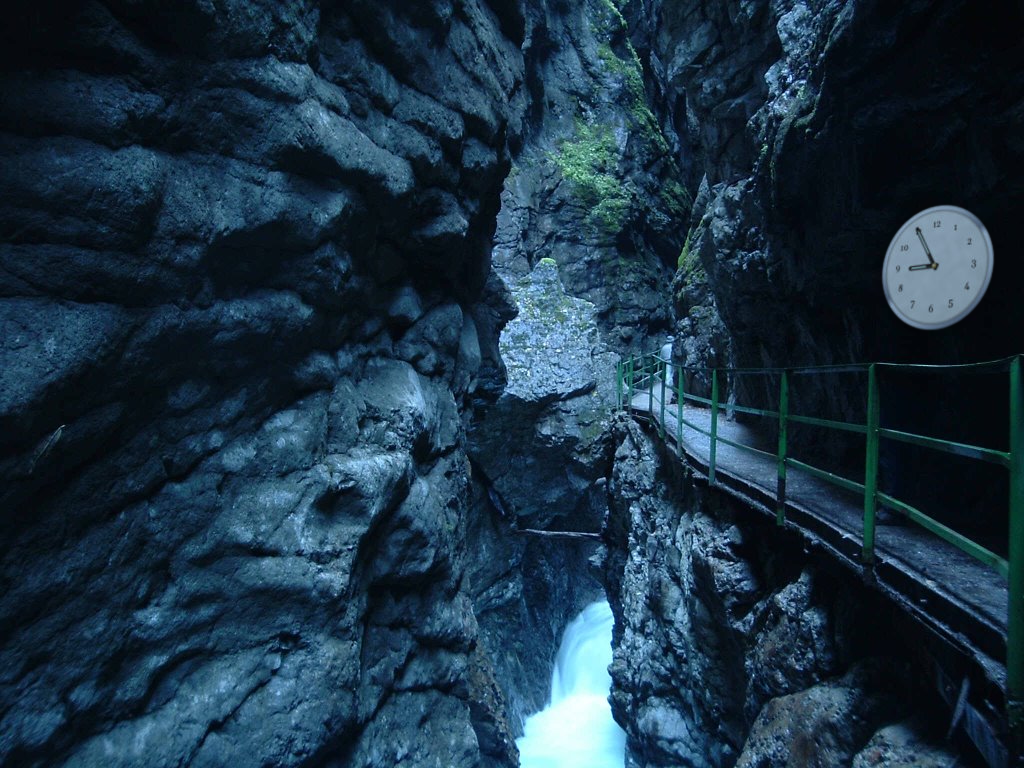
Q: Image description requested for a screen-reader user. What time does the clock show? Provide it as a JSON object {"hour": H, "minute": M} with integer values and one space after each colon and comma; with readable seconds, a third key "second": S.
{"hour": 8, "minute": 55}
